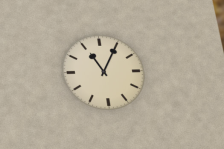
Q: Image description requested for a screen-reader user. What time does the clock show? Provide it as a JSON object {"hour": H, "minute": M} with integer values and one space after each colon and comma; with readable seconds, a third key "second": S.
{"hour": 11, "minute": 5}
